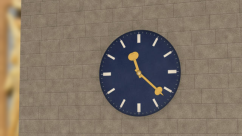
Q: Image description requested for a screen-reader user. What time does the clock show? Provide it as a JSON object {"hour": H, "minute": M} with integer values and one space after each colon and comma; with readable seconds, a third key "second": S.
{"hour": 11, "minute": 22}
